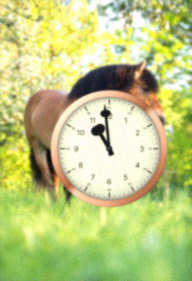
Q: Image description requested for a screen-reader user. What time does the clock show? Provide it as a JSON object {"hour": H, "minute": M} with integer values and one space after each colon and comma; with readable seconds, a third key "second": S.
{"hour": 10, "minute": 59}
